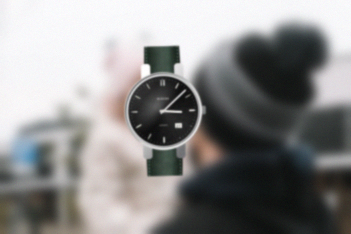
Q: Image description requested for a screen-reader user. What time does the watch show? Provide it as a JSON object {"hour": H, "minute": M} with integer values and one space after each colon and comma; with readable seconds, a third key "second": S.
{"hour": 3, "minute": 8}
